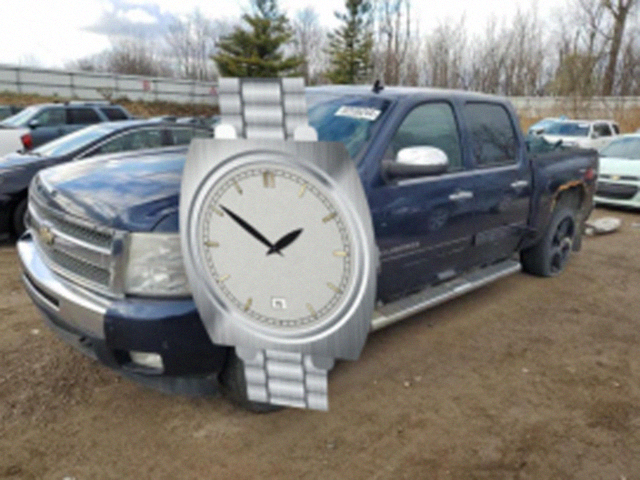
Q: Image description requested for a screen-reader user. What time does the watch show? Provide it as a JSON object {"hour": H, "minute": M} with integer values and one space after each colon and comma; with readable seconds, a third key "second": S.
{"hour": 1, "minute": 51}
